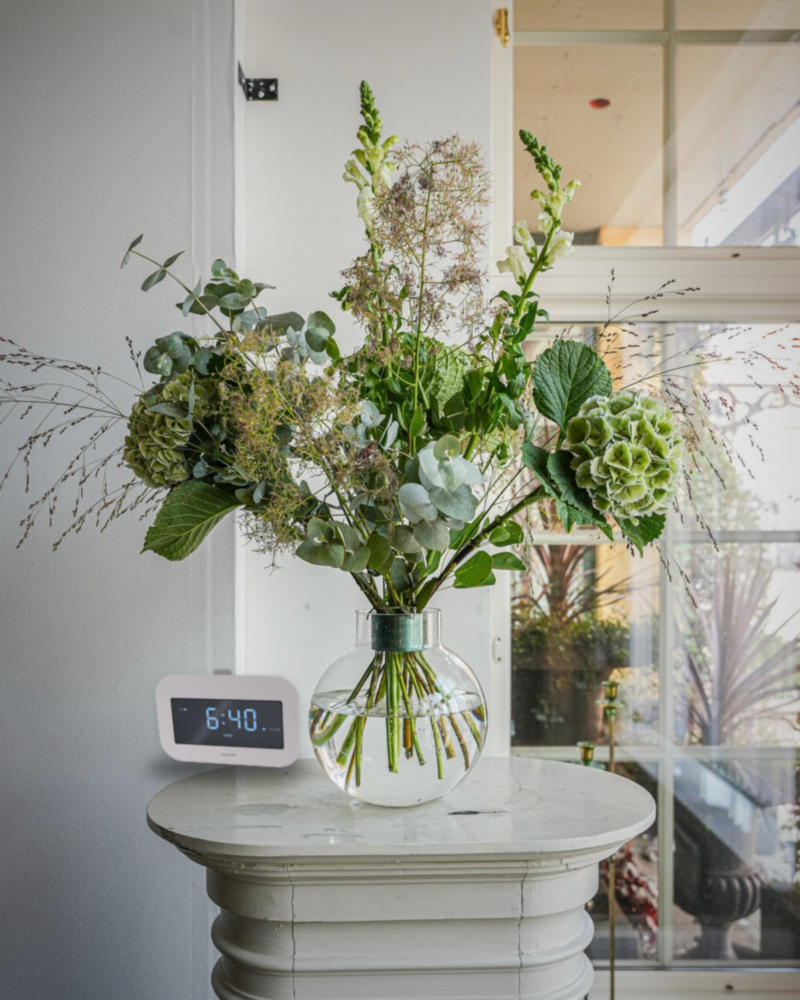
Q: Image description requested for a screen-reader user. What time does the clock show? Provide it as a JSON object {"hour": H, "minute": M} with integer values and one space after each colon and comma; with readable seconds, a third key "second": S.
{"hour": 6, "minute": 40}
